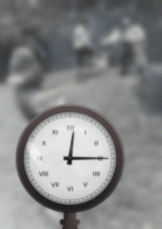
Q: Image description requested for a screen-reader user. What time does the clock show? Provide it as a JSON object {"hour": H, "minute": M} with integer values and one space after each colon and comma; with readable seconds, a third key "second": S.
{"hour": 12, "minute": 15}
